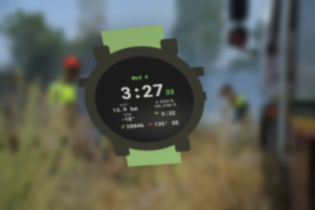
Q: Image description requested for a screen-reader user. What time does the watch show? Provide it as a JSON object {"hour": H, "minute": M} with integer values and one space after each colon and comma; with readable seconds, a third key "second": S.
{"hour": 3, "minute": 27}
